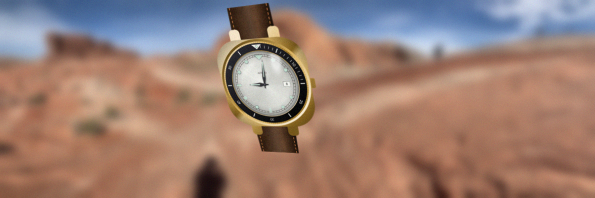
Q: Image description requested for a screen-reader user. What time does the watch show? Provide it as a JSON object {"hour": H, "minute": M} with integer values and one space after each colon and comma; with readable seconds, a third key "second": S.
{"hour": 9, "minute": 1}
